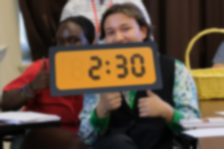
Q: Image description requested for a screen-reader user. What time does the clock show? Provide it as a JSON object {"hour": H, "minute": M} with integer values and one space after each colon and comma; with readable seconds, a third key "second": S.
{"hour": 2, "minute": 30}
